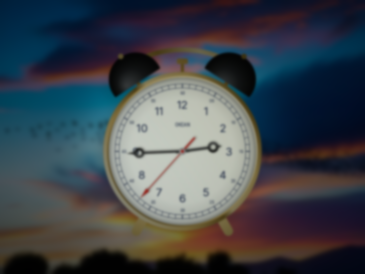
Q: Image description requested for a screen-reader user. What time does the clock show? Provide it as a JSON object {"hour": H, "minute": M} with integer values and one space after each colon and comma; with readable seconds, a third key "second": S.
{"hour": 2, "minute": 44, "second": 37}
